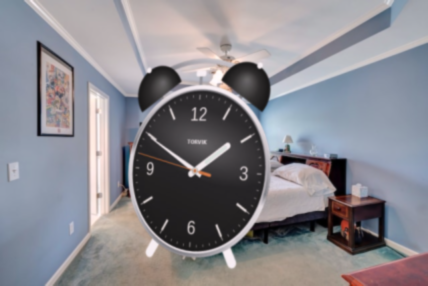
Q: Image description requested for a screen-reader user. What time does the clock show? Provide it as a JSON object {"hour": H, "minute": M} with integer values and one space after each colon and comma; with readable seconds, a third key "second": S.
{"hour": 1, "minute": 49, "second": 47}
